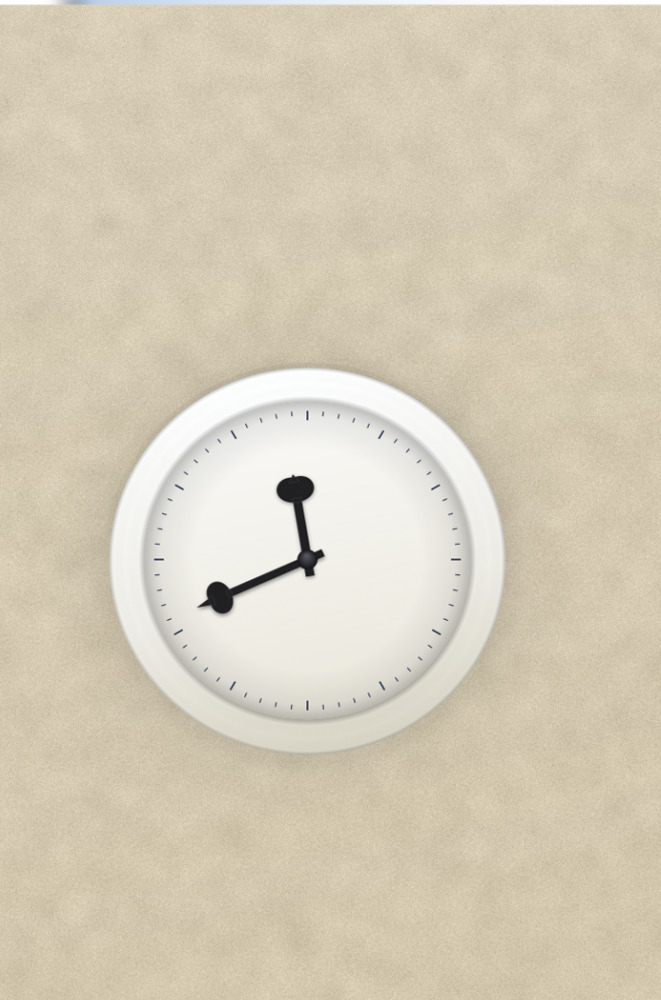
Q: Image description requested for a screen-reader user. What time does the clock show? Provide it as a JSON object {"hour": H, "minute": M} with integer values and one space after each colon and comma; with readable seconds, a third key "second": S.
{"hour": 11, "minute": 41}
